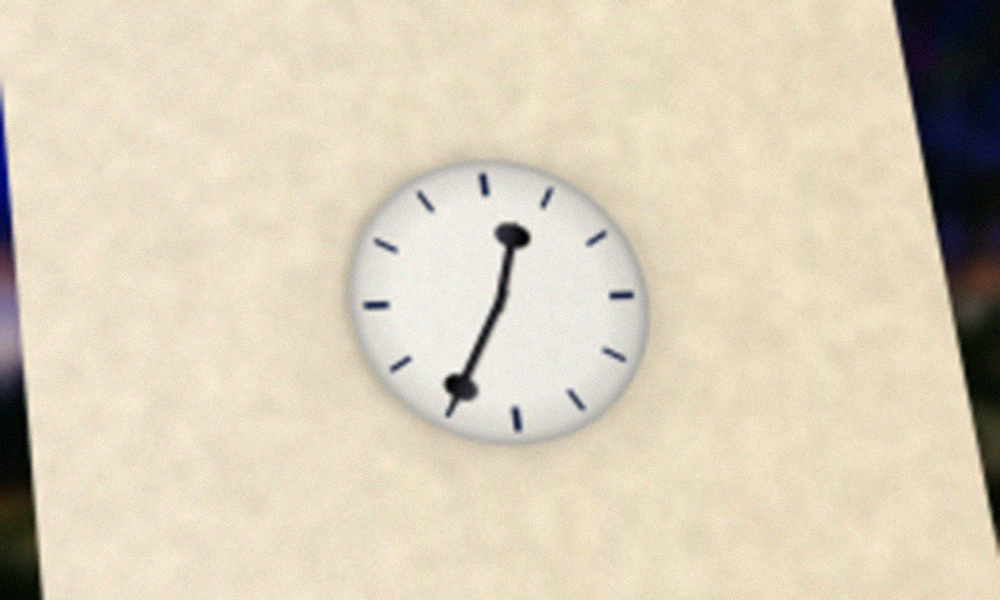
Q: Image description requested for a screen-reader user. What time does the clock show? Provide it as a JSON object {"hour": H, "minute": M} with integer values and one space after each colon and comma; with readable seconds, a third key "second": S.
{"hour": 12, "minute": 35}
